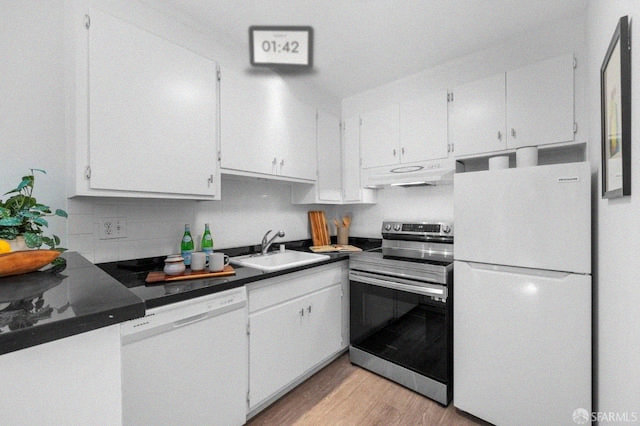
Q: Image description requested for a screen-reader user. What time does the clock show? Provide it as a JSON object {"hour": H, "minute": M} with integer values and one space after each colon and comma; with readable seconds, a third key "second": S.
{"hour": 1, "minute": 42}
